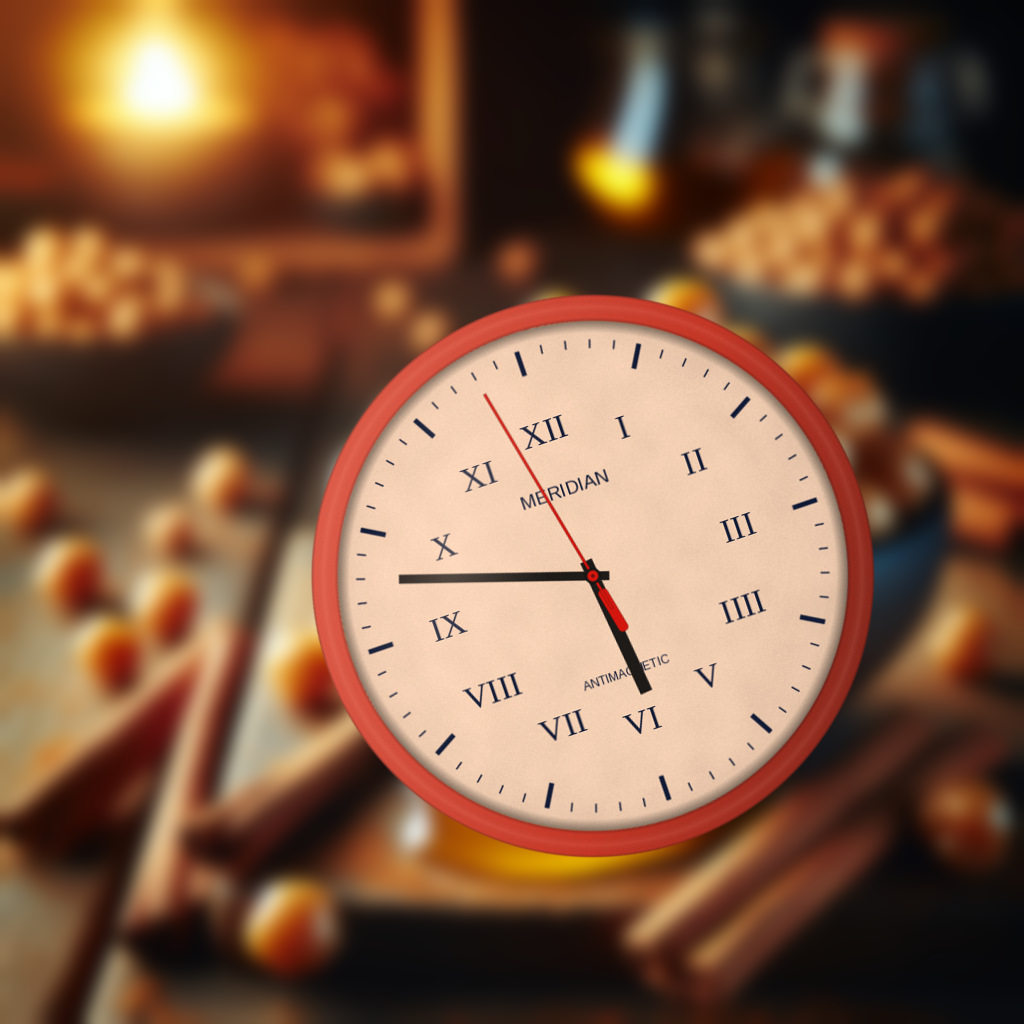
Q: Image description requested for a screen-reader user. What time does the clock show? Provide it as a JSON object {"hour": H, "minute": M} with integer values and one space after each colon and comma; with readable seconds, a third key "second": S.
{"hour": 5, "minute": 47, "second": 58}
